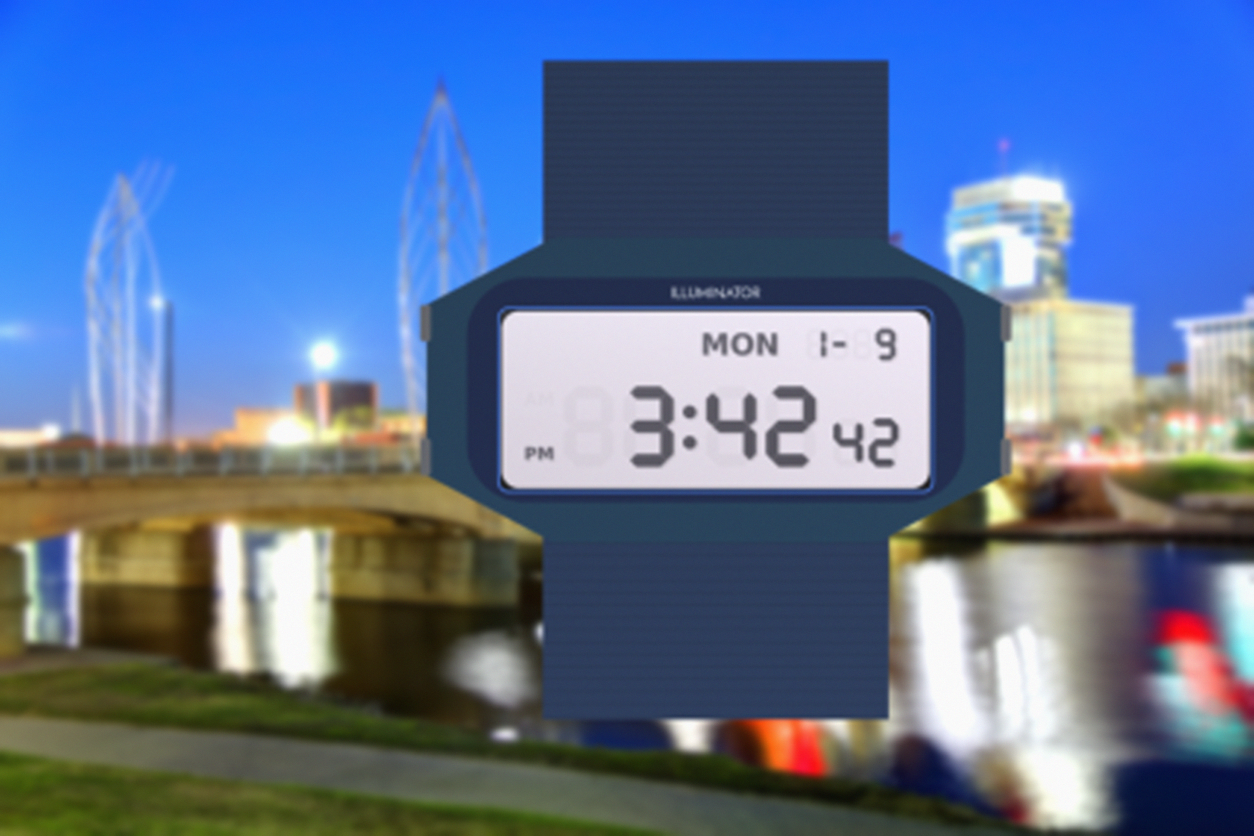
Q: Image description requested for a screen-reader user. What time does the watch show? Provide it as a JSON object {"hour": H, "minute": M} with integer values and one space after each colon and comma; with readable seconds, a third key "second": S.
{"hour": 3, "minute": 42, "second": 42}
